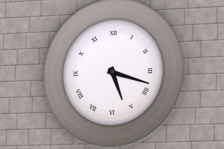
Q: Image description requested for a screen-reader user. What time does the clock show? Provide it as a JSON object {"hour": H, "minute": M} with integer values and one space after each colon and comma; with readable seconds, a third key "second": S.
{"hour": 5, "minute": 18}
